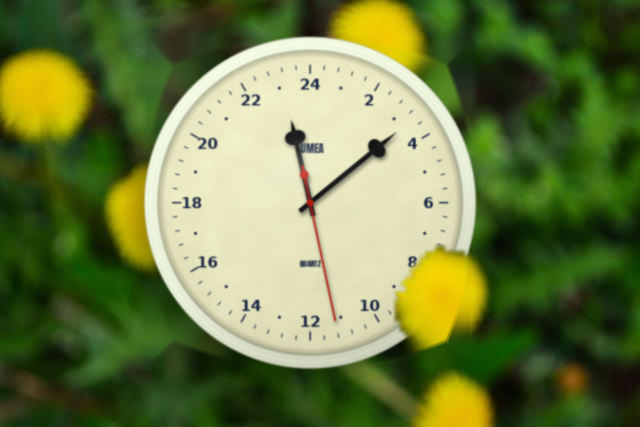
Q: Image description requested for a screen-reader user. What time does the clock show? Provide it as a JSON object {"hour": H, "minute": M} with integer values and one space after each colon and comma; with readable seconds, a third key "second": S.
{"hour": 23, "minute": 8, "second": 28}
